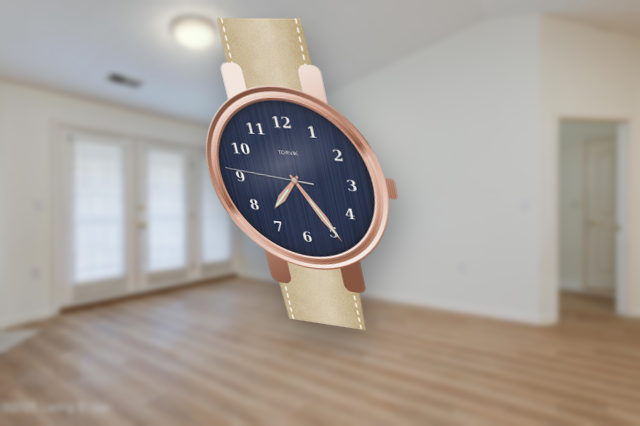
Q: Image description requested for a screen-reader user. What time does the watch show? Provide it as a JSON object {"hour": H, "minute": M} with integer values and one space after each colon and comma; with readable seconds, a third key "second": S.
{"hour": 7, "minute": 24, "second": 46}
